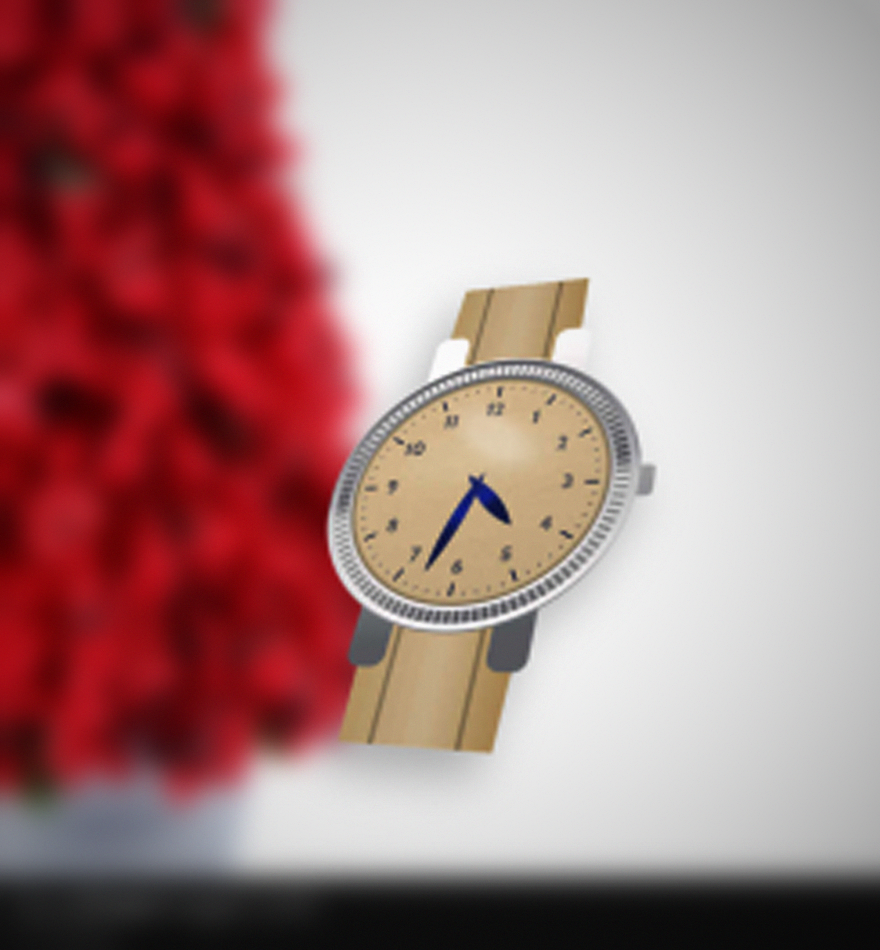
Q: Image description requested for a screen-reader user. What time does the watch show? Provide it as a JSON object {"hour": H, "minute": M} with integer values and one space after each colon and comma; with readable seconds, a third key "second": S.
{"hour": 4, "minute": 33}
